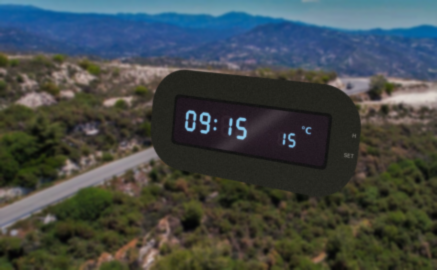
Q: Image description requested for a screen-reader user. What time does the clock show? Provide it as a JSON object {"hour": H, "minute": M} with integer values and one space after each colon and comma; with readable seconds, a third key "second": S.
{"hour": 9, "minute": 15}
